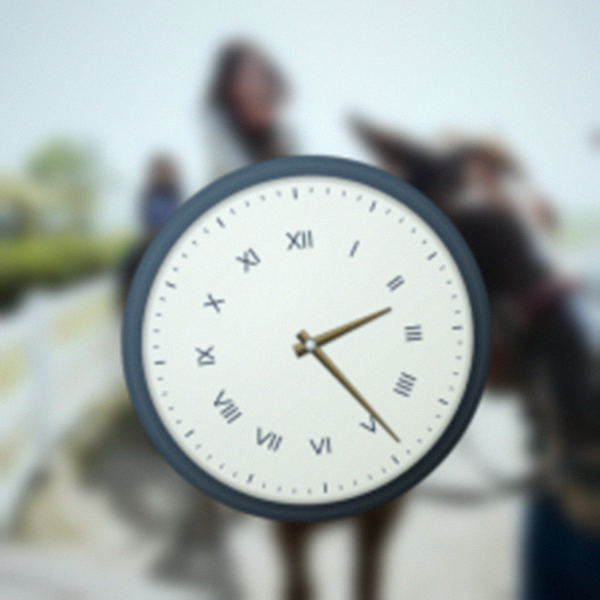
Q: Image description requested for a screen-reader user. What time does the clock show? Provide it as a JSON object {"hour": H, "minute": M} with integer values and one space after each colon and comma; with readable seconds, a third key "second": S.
{"hour": 2, "minute": 24}
